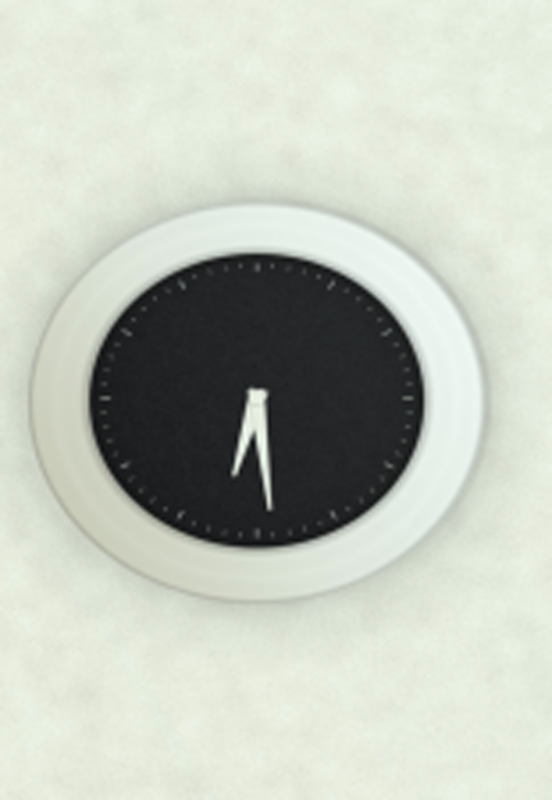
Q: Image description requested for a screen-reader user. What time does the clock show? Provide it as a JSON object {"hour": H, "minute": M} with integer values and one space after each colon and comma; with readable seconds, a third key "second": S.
{"hour": 6, "minute": 29}
